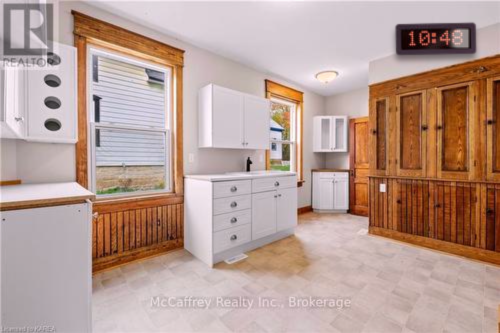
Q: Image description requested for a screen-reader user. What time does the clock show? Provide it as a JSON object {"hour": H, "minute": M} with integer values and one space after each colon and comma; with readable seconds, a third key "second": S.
{"hour": 10, "minute": 48}
